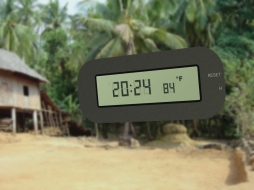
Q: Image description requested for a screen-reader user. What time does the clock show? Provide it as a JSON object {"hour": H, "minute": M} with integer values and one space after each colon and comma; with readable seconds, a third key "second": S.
{"hour": 20, "minute": 24}
